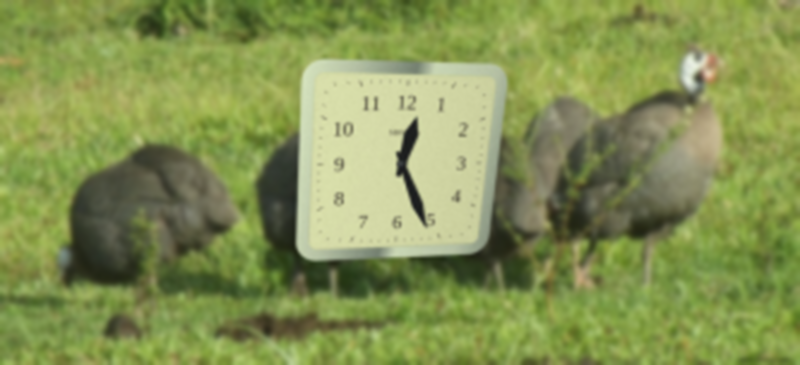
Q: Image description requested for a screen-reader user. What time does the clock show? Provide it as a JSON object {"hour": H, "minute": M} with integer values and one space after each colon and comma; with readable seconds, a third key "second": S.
{"hour": 12, "minute": 26}
